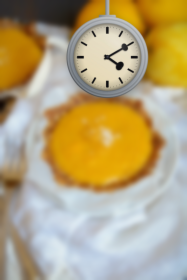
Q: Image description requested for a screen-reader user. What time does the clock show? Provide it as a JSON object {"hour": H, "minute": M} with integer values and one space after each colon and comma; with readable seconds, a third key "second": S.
{"hour": 4, "minute": 10}
